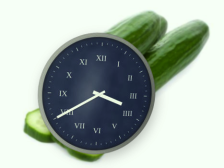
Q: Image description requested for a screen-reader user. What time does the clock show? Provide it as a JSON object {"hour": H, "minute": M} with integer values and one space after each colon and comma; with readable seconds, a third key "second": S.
{"hour": 3, "minute": 40}
